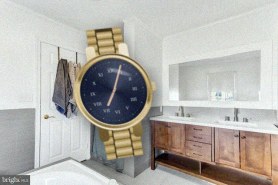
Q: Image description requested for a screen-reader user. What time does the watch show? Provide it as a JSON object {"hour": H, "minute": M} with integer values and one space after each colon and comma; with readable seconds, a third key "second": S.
{"hour": 7, "minute": 4}
